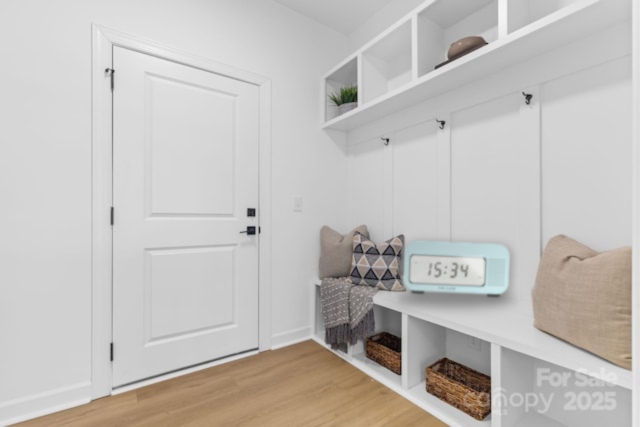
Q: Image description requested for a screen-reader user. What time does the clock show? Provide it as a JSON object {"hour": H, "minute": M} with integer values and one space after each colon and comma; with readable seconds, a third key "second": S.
{"hour": 15, "minute": 34}
